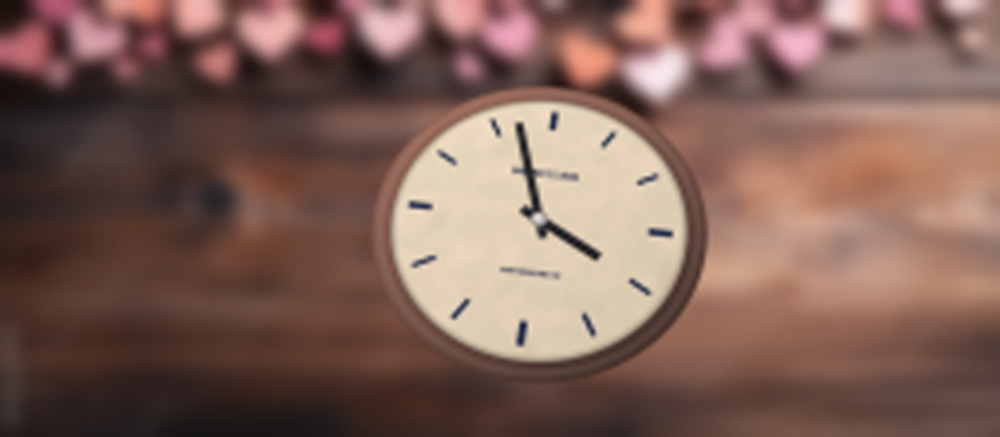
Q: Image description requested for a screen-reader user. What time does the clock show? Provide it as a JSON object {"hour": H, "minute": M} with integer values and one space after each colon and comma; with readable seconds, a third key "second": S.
{"hour": 3, "minute": 57}
